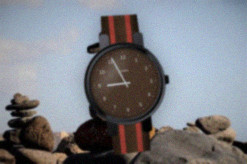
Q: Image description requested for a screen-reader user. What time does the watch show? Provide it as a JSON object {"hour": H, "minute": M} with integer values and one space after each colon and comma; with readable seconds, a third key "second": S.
{"hour": 8, "minute": 56}
